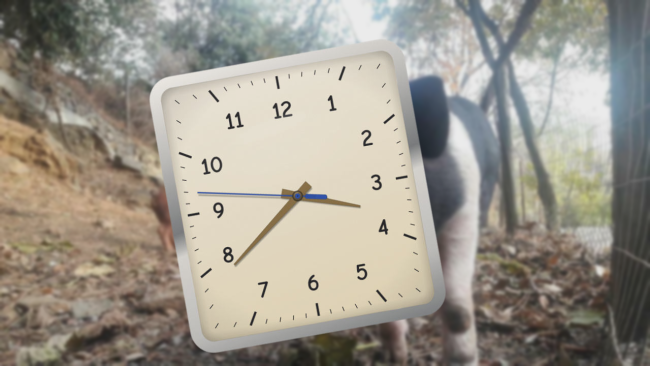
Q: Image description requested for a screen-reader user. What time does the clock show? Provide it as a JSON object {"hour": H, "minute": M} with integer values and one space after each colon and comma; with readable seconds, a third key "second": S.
{"hour": 3, "minute": 38, "second": 47}
